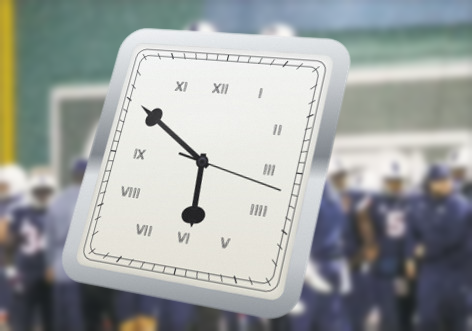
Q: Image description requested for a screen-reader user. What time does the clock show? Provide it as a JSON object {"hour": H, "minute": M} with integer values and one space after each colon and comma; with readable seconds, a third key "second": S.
{"hour": 5, "minute": 50, "second": 17}
